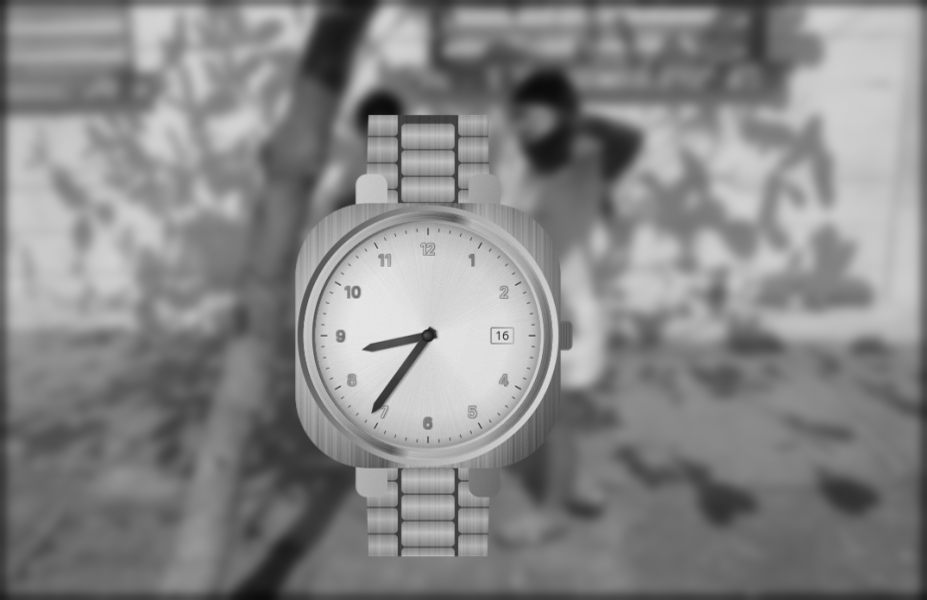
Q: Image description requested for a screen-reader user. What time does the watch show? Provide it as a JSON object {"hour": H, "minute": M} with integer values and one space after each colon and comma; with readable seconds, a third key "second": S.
{"hour": 8, "minute": 36}
